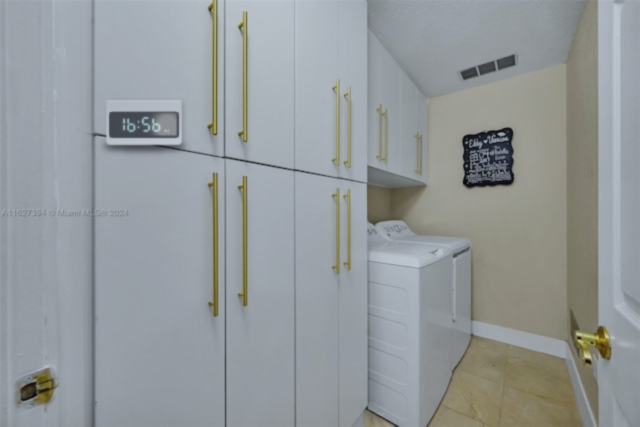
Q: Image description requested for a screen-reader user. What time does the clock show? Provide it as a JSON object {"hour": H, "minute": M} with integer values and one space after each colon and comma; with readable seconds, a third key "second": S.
{"hour": 16, "minute": 56}
